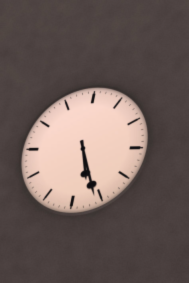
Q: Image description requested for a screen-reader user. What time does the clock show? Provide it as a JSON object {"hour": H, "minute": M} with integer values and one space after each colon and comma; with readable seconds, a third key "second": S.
{"hour": 5, "minute": 26}
